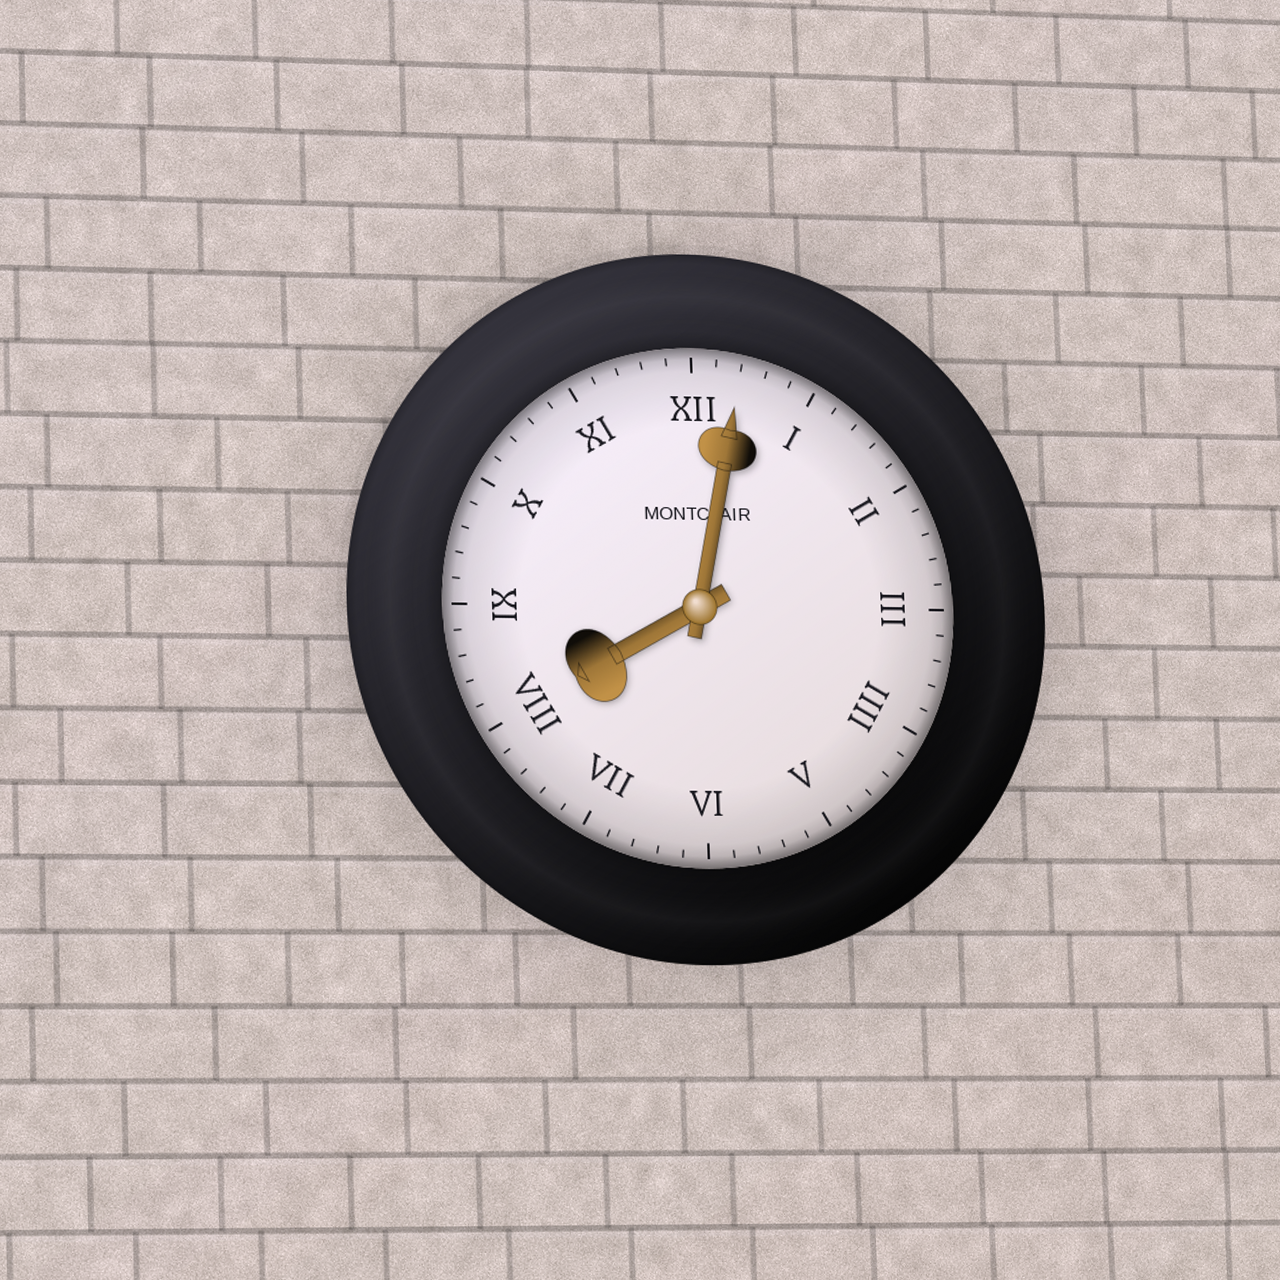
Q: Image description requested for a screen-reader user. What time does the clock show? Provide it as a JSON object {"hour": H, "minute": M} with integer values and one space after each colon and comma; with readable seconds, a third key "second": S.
{"hour": 8, "minute": 2}
